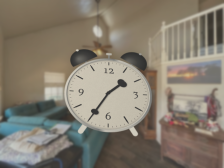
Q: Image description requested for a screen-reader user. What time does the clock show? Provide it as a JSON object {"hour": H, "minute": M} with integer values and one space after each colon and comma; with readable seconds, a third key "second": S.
{"hour": 1, "minute": 35}
